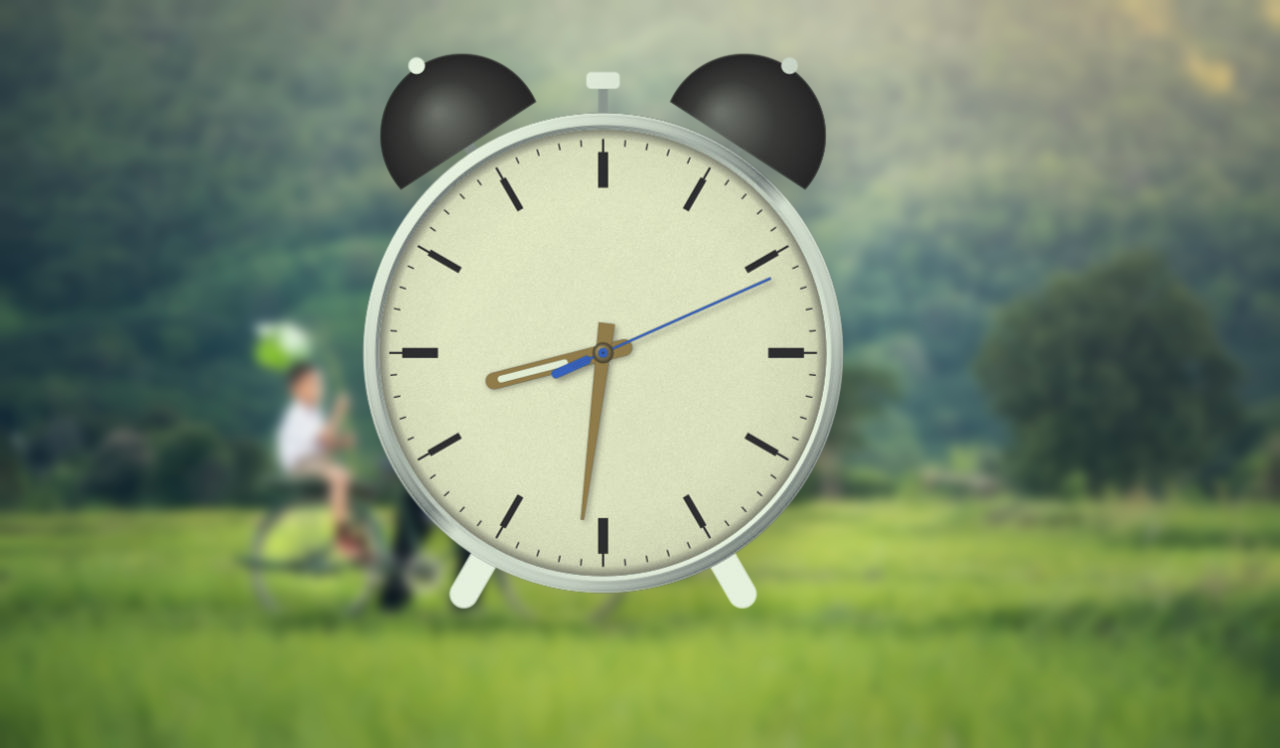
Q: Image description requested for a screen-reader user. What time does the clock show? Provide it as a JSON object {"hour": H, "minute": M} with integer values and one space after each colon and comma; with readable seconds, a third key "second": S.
{"hour": 8, "minute": 31, "second": 11}
